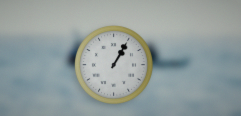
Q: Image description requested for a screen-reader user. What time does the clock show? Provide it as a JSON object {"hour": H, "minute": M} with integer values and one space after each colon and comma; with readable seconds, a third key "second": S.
{"hour": 1, "minute": 5}
